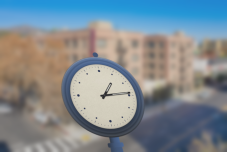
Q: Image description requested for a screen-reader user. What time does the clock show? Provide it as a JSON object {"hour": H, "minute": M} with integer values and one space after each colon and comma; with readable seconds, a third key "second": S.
{"hour": 1, "minute": 14}
